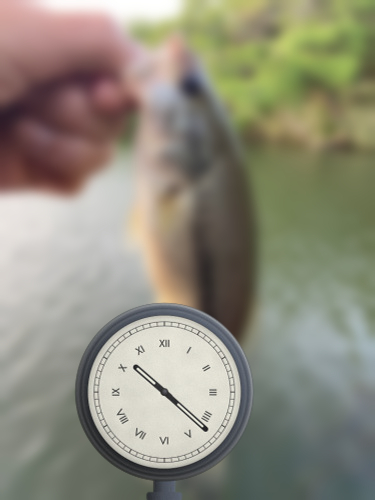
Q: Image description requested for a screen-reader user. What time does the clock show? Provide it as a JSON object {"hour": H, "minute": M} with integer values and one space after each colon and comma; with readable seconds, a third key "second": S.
{"hour": 10, "minute": 22}
